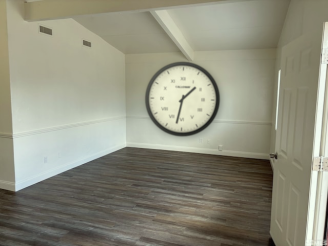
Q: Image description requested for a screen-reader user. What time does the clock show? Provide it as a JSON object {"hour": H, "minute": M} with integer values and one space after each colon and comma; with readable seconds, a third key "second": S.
{"hour": 1, "minute": 32}
